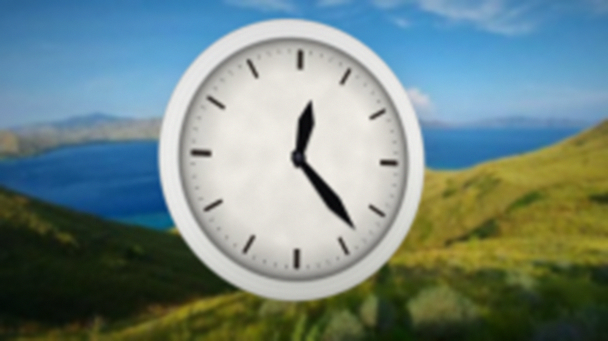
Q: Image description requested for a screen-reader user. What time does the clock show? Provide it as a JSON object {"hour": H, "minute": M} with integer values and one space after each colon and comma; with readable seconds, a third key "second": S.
{"hour": 12, "minute": 23}
